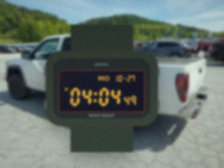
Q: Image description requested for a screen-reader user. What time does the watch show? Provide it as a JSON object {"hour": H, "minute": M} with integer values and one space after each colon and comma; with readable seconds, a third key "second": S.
{"hour": 4, "minute": 4}
